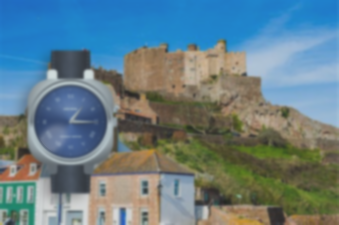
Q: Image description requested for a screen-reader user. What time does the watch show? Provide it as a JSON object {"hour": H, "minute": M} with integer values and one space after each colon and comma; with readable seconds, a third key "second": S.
{"hour": 1, "minute": 15}
